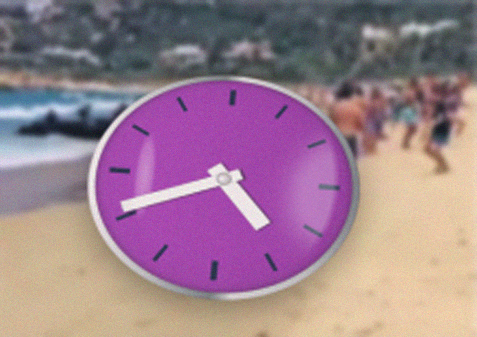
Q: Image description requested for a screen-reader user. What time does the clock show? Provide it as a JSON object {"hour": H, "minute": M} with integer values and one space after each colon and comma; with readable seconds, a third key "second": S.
{"hour": 4, "minute": 41}
